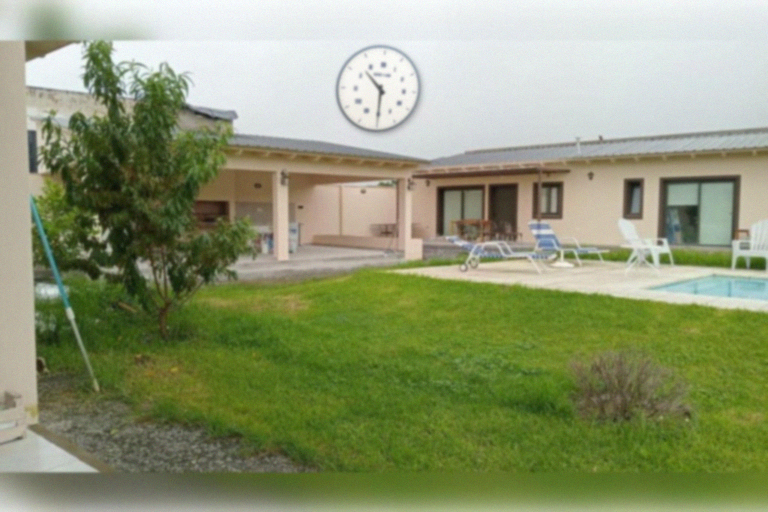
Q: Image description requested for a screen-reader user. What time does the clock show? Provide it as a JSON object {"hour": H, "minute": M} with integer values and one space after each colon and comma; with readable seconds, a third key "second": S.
{"hour": 10, "minute": 30}
